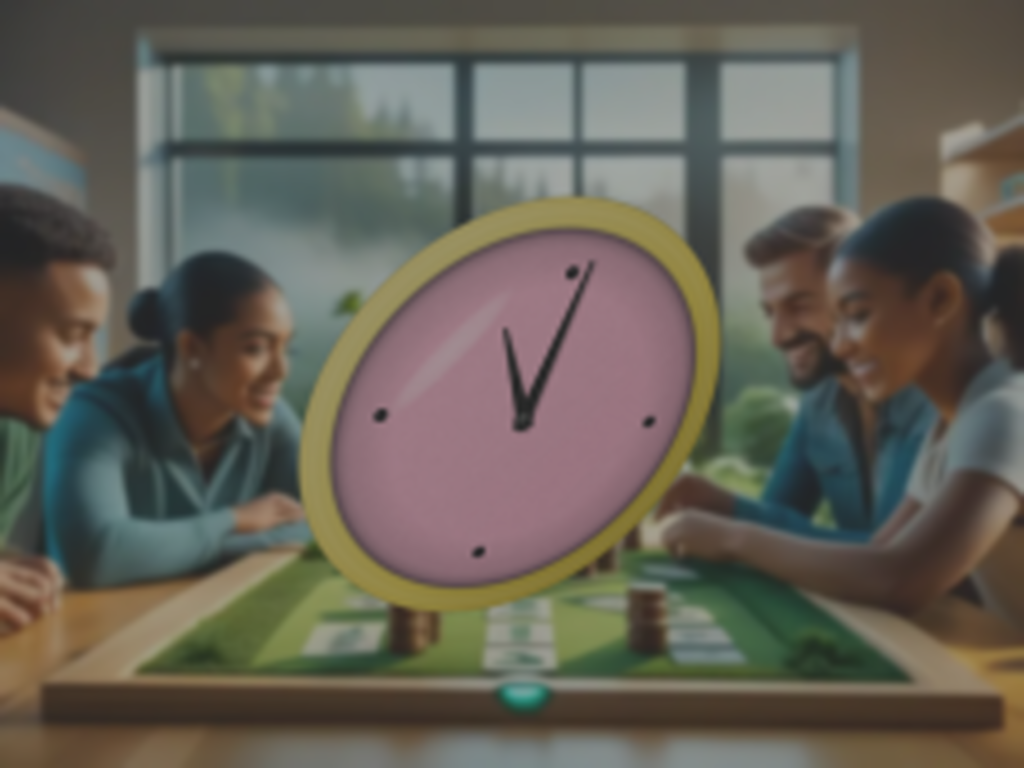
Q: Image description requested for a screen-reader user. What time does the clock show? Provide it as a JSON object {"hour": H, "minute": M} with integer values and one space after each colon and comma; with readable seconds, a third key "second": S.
{"hour": 11, "minute": 1}
